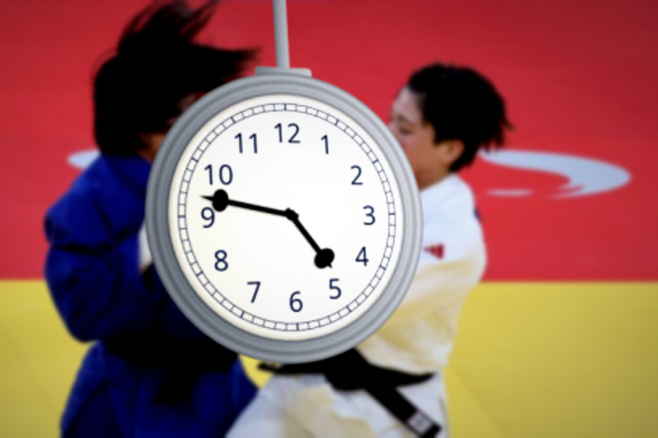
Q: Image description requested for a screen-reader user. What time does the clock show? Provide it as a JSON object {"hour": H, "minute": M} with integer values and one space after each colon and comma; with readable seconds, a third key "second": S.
{"hour": 4, "minute": 47}
